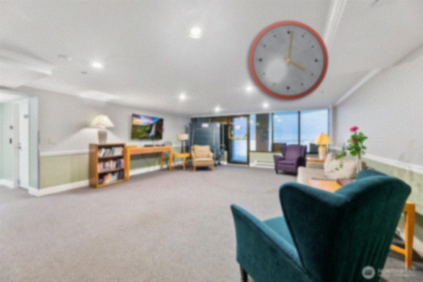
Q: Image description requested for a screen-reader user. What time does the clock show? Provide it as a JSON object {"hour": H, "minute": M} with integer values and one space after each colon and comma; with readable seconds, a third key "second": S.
{"hour": 4, "minute": 1}
